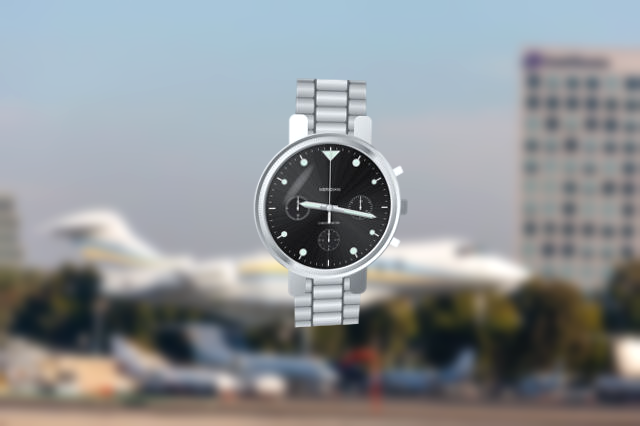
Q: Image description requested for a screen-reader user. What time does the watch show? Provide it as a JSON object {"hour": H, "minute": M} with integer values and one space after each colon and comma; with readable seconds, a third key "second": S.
{"hour": 9, "minute": 17}
